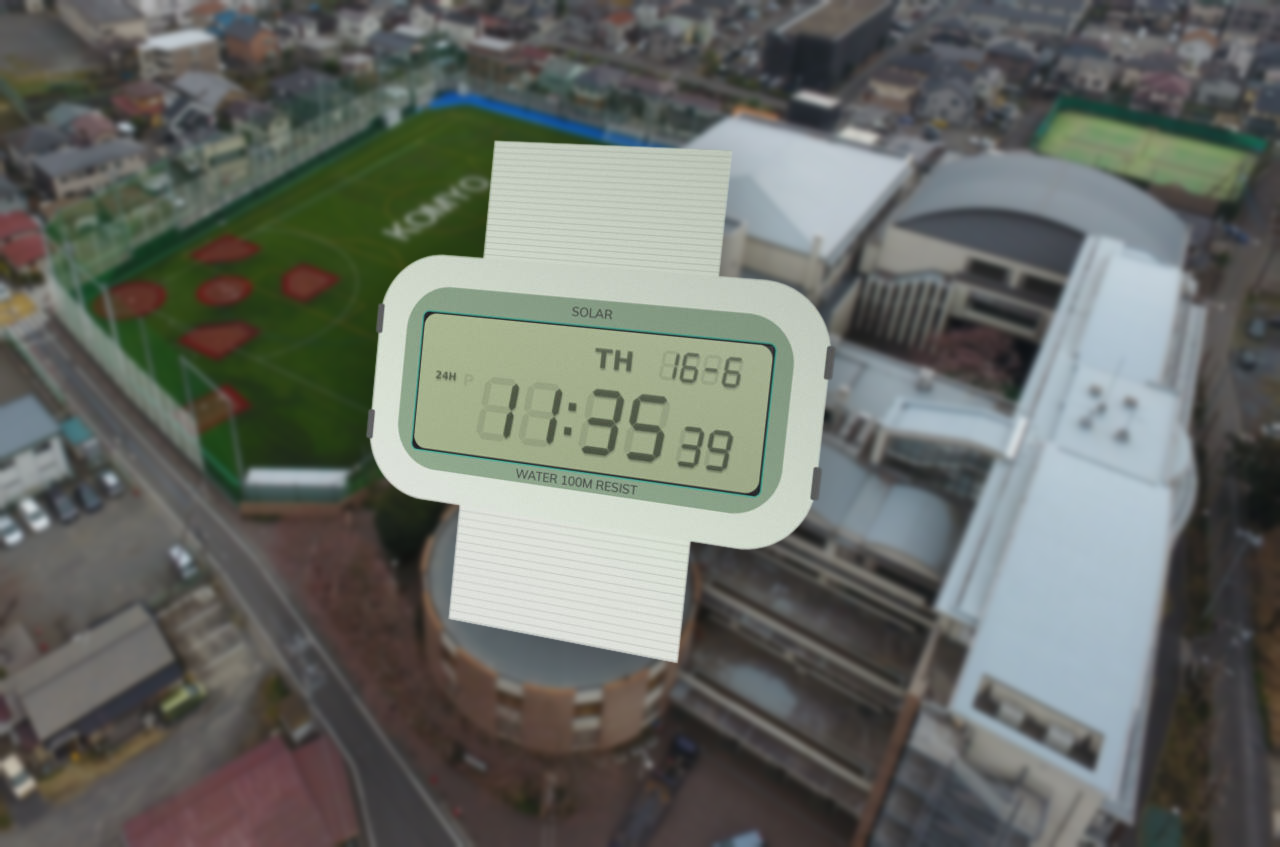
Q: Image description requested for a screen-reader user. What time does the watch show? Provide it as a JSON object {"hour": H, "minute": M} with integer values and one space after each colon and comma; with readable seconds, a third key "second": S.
{"hour": 11, "minute": 35, "second": 39}
